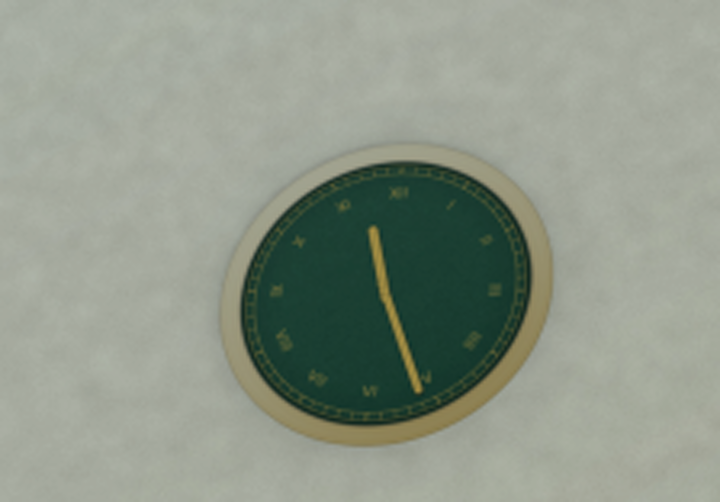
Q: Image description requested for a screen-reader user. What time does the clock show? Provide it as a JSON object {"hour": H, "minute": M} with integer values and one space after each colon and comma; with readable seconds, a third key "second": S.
{"hour": 11, "minute": 26}
